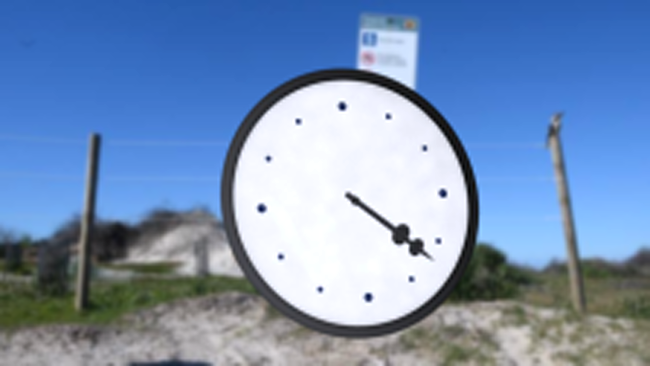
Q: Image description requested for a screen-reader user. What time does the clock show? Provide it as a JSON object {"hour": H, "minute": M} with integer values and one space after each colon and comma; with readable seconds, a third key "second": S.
{"hour": 4, "minute": 22}
